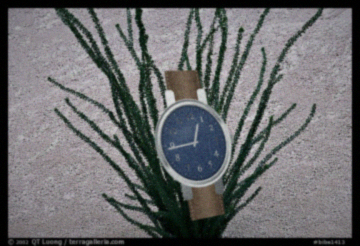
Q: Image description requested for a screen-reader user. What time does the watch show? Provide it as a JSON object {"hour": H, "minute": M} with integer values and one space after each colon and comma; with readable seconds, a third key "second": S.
{"hour": 12, "minute": 44}
